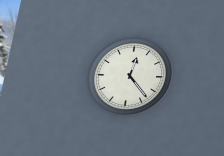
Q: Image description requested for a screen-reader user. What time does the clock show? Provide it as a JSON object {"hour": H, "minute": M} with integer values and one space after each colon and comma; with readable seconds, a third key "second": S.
{"hour": 12, "minute": 23}
